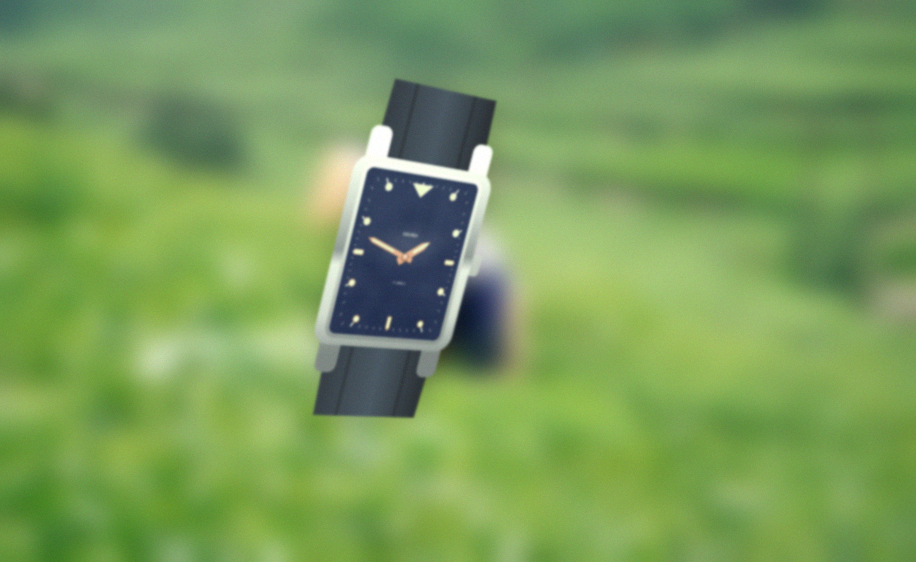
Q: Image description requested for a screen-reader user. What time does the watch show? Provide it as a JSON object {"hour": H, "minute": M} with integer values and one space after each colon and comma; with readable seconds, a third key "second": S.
{"hour": 1, "minute": 48}
